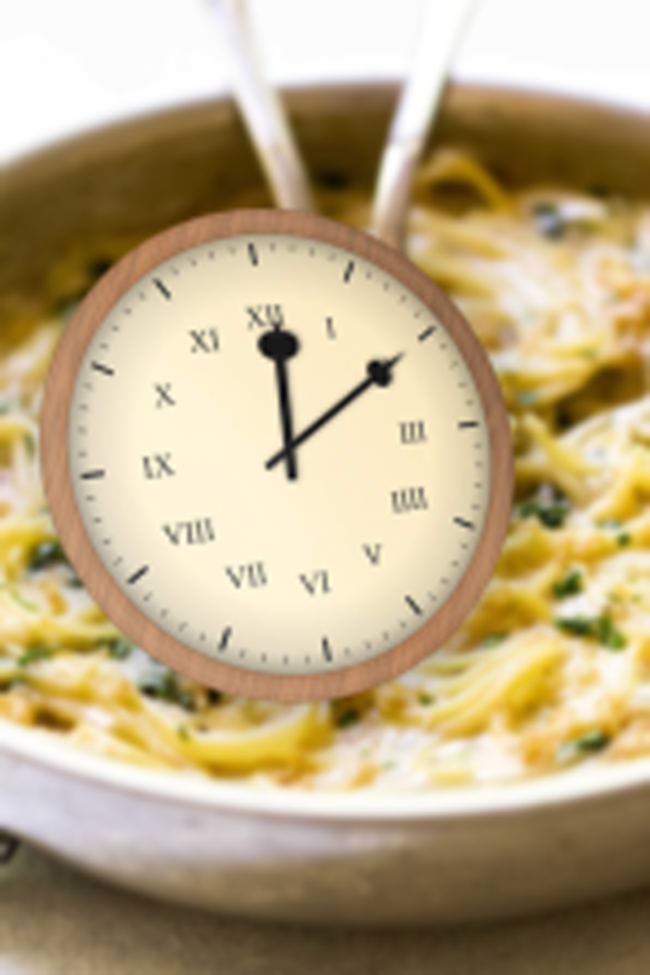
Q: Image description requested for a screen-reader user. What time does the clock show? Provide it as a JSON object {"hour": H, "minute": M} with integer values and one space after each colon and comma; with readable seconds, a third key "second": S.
{"hour": 12, "minute": 10}
